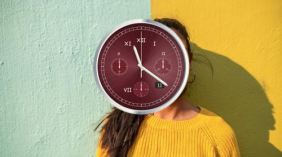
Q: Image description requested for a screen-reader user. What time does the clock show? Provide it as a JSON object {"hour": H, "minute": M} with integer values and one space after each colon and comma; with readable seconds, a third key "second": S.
{"hour": 11, "minute": 21}
